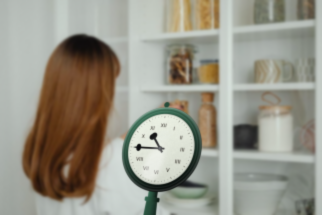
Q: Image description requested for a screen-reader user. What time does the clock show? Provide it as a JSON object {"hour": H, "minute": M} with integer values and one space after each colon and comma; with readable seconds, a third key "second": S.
{"hour": 10, "minute": 45}
